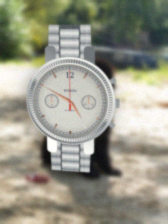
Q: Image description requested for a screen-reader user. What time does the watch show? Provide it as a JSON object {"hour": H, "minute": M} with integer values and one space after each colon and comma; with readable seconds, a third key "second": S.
{"hour": 4, "minute": 50}
